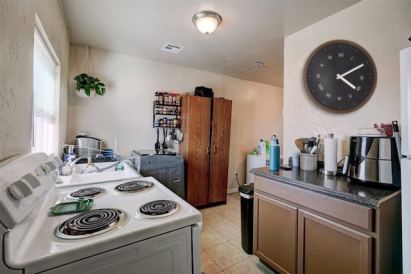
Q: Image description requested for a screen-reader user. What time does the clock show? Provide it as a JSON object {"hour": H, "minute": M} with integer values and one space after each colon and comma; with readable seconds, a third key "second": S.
{"hour": 4, "minute": 10}
